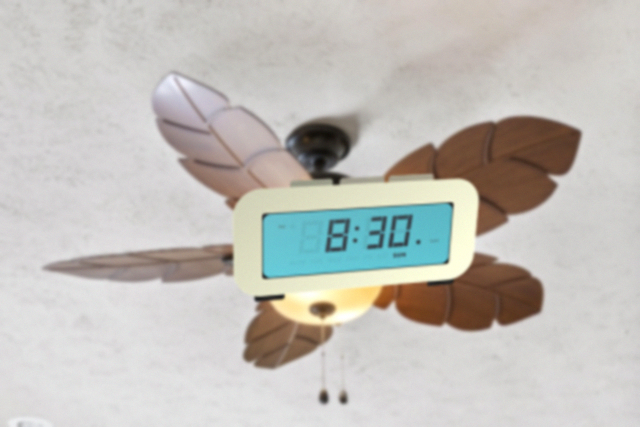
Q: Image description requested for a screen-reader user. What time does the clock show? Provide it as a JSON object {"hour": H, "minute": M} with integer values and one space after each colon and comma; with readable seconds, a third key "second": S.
{"hour": 8, "minute": 30}
